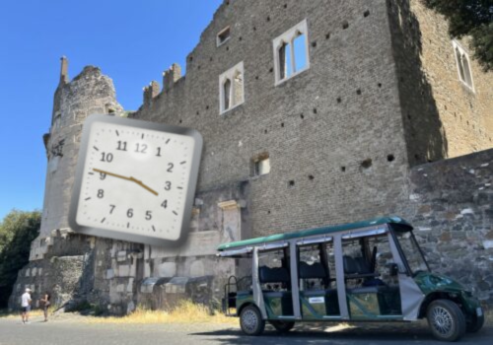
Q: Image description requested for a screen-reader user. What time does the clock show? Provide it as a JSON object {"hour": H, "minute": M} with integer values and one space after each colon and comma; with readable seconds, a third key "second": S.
{"hour": 3, "minute": 46}
